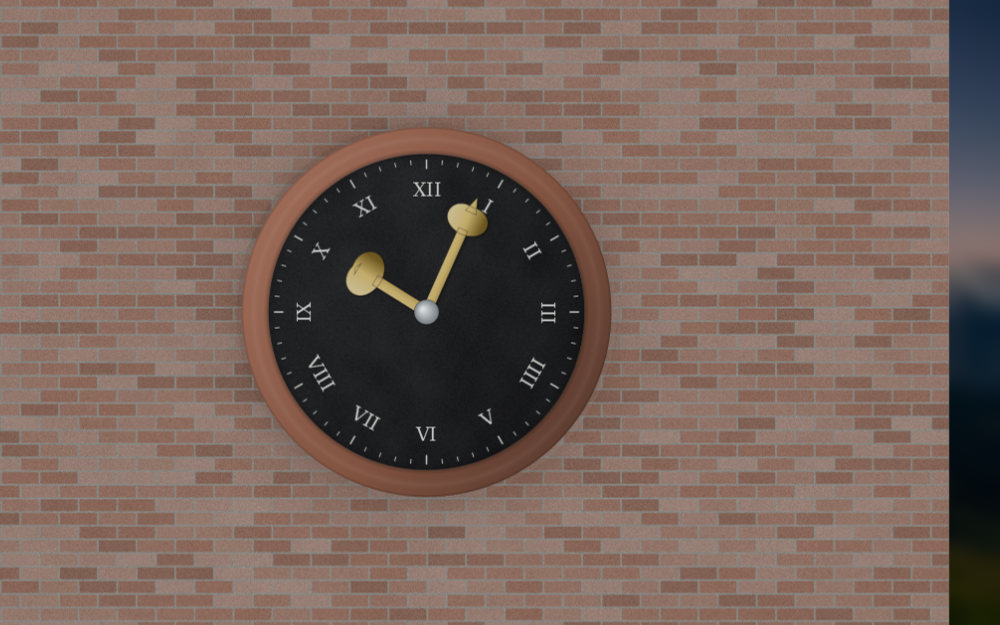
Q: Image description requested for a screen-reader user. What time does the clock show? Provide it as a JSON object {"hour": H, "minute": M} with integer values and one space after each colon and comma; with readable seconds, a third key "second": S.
{"hour": 10, "minute": 4}
